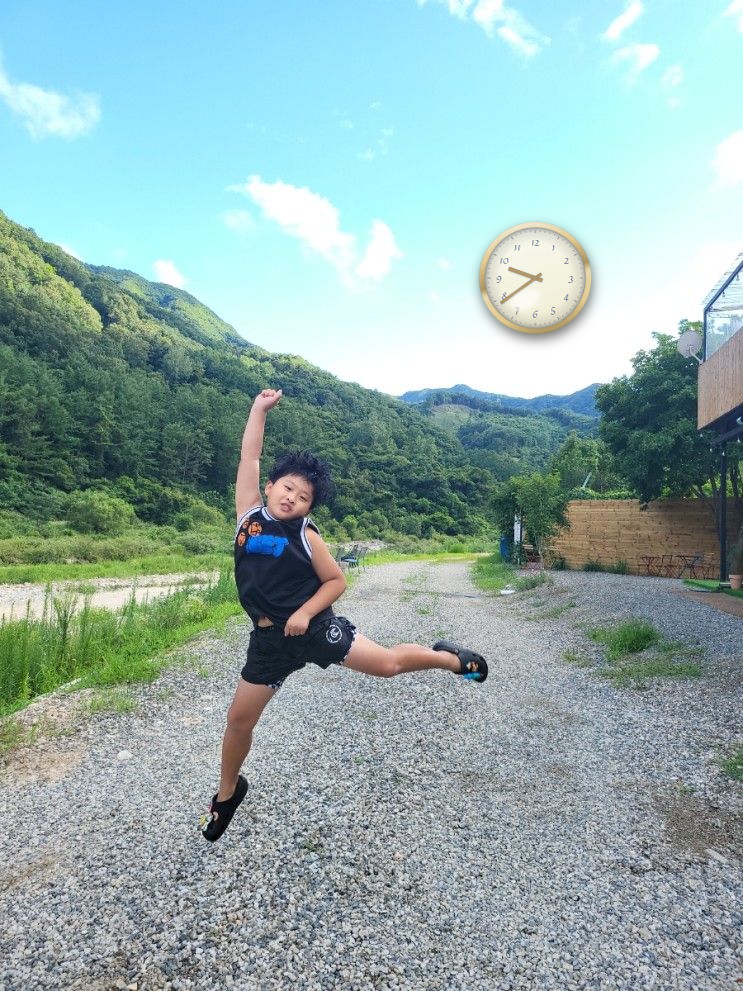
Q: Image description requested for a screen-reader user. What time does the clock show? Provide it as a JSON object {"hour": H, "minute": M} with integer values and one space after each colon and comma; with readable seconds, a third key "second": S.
{"hour": 9, "minute": 39}
